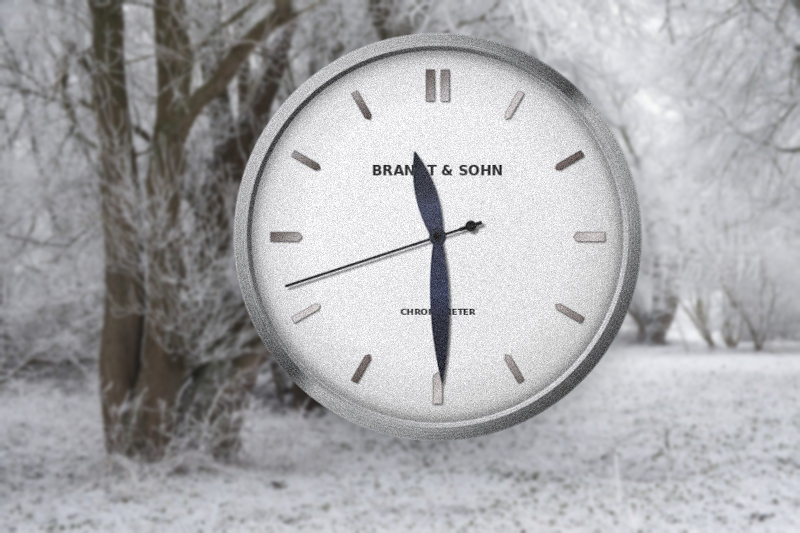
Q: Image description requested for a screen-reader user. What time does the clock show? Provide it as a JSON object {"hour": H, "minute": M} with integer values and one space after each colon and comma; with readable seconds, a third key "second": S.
{"hour": 11, "minute": 29, "second": 42}
